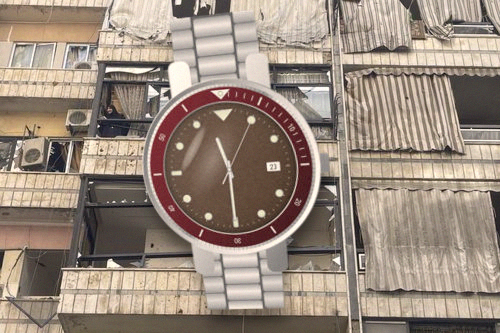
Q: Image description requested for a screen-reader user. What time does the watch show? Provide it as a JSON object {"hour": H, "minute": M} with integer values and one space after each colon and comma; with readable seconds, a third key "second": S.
{"hour": 11, "minute": 30, "second": 5}
